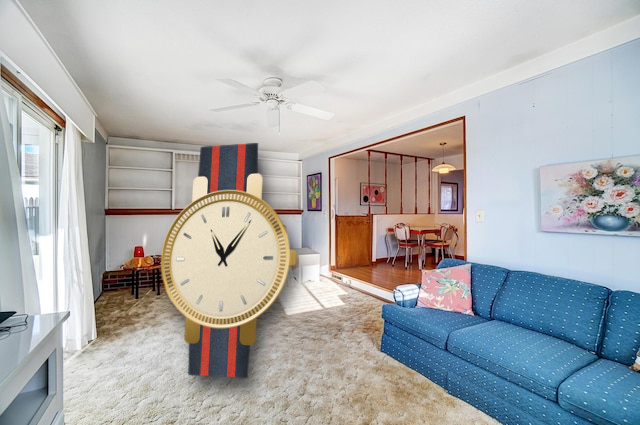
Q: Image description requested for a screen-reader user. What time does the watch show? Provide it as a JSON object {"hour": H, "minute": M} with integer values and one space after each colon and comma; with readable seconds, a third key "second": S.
{"hour": 11, "minute": 6}
